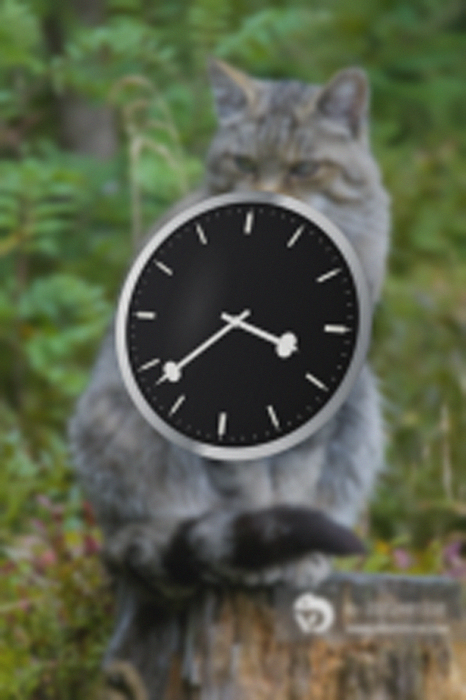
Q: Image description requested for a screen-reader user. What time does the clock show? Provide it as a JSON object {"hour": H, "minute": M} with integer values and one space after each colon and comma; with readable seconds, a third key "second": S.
{"hour": 3, "minute": 38}
